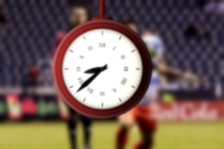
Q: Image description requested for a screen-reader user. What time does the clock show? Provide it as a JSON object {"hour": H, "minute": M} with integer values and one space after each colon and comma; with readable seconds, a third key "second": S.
{"hour": 8, "minute": 38}
